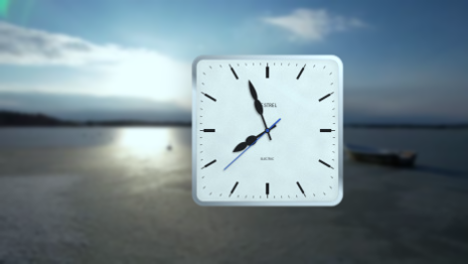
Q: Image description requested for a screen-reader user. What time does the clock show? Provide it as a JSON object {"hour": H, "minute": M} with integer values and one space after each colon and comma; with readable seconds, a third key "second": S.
{"hour": 7, "minute": 56, "second": 38}
